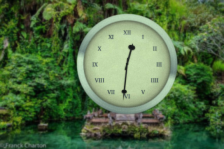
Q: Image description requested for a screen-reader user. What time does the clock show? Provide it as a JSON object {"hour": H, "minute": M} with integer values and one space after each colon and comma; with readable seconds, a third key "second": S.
{"hour": 12, "minute": 31}
